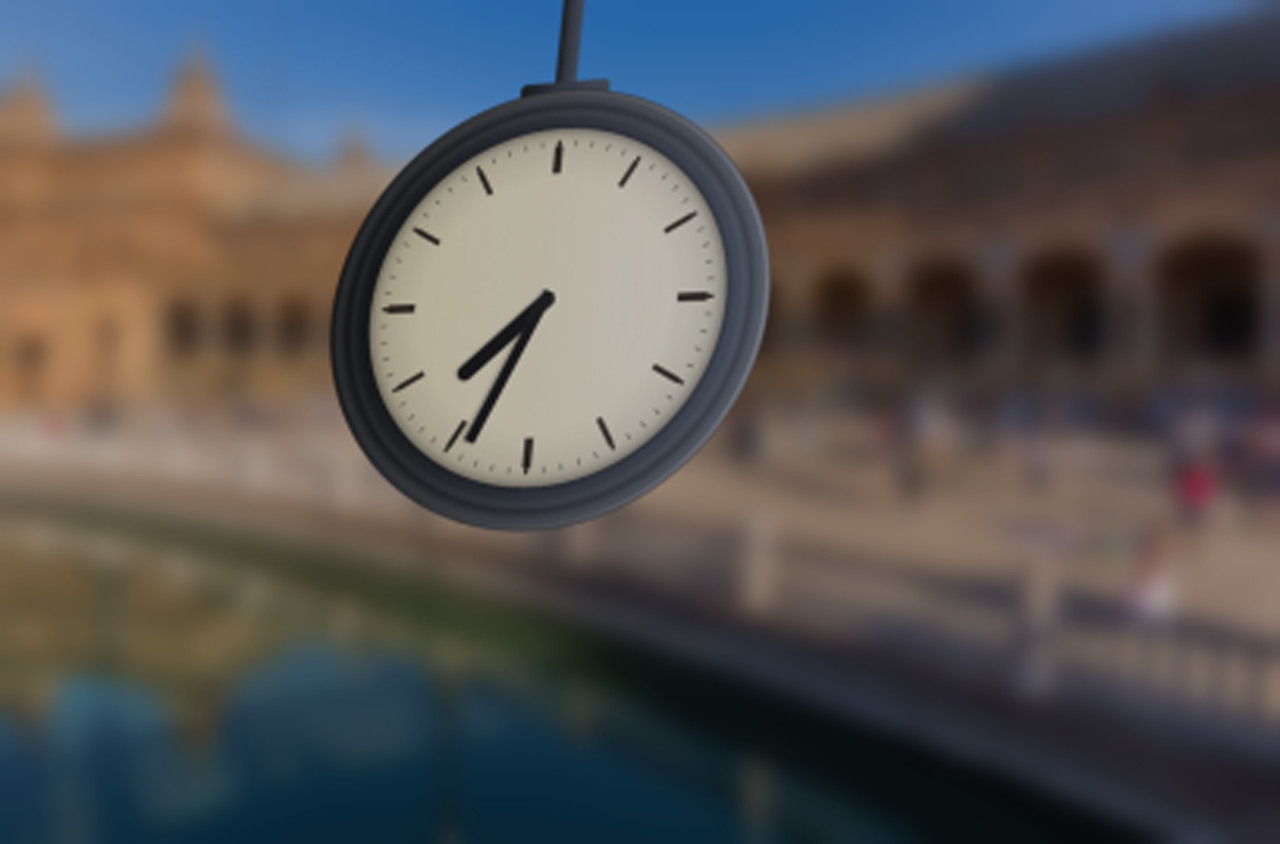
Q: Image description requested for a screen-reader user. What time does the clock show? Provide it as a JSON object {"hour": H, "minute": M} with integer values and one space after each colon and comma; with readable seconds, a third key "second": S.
{"hour": 7, "minute": 34}
